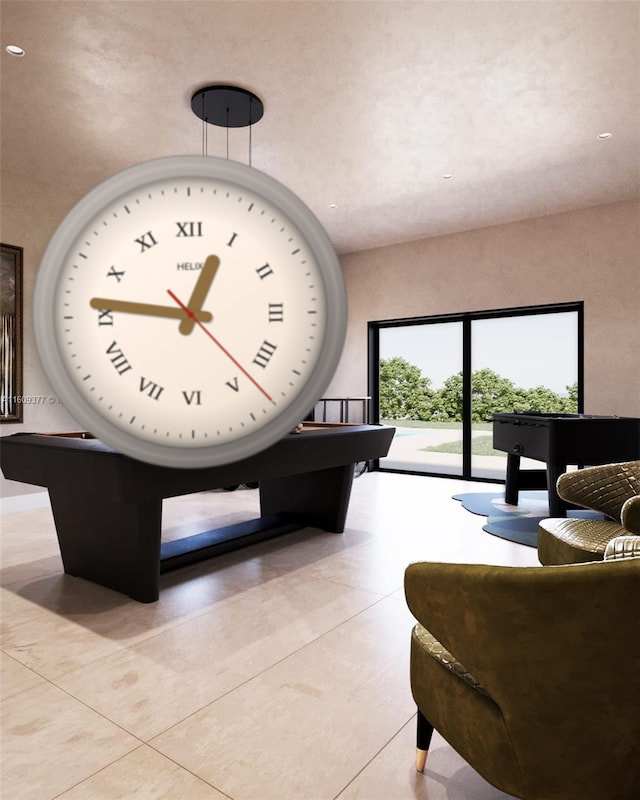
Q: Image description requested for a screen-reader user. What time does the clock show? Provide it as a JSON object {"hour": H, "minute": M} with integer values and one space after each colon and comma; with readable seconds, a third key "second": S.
{"hour": 12, "minute": 46, "second": 23}
